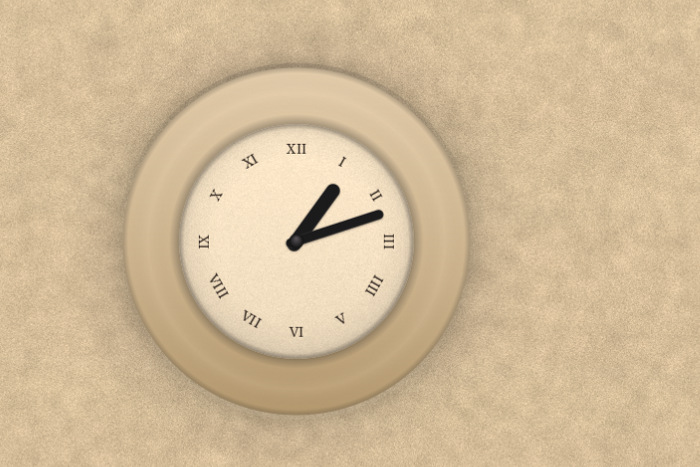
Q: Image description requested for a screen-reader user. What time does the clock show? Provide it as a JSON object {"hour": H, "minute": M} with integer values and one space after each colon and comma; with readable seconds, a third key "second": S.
{"hour": 1, "minute": 12}
